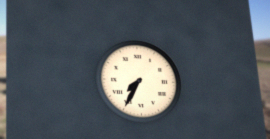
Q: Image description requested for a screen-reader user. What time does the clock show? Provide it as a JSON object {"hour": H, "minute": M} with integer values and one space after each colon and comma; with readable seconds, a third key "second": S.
{"hour": 7, "minute": 35}
